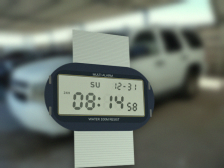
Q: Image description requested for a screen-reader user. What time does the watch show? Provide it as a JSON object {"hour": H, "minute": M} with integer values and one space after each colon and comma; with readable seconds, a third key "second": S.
{"hour": 8, "minute": 14, "second": 58}
